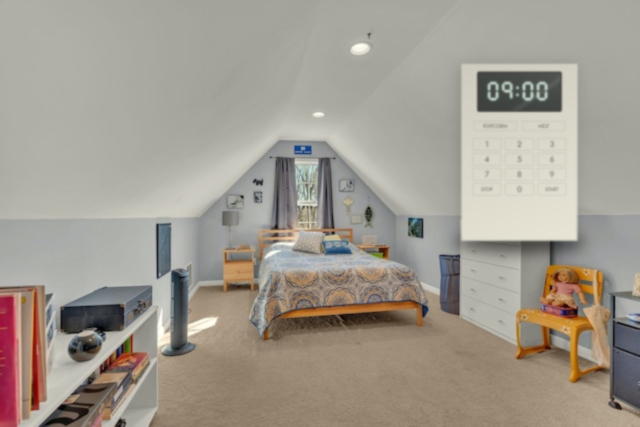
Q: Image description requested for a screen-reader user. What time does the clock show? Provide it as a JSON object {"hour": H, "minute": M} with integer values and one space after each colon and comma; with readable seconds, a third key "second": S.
{"hour": 9, "minute": 0}
